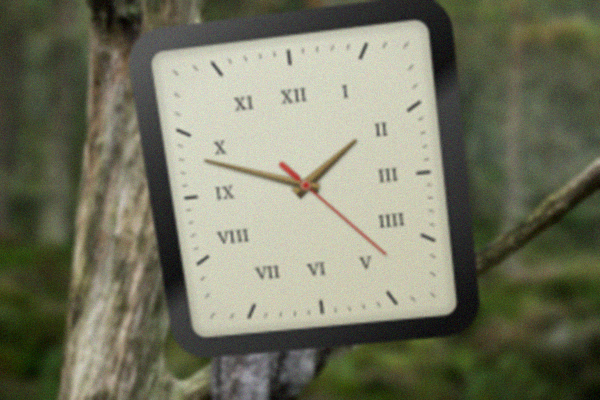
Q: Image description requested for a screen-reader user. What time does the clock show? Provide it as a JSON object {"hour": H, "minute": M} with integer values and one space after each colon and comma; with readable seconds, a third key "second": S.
{"hour": 1, "minute": 48, "second": 23}
